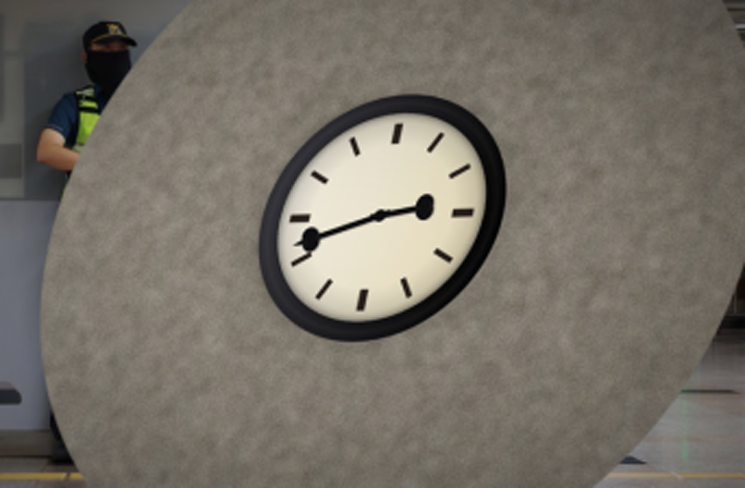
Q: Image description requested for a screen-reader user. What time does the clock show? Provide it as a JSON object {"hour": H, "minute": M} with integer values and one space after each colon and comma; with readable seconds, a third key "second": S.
{"hour": 2, "minute": 42}
